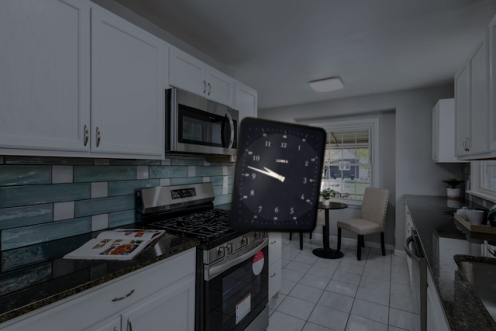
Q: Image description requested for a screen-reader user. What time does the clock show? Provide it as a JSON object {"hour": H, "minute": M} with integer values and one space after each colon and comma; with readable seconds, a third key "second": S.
{"hour": 9, "minute": 47}
